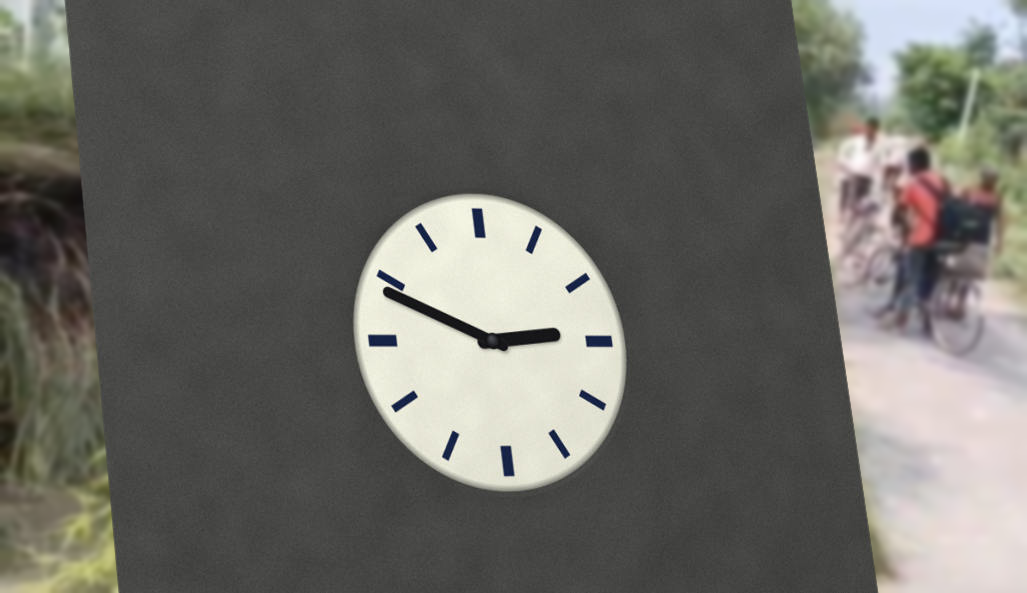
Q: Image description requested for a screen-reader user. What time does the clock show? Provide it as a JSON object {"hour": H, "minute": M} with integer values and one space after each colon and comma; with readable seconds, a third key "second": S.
{"hour": 2, "minute": 49}
